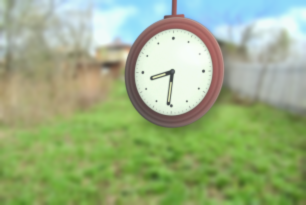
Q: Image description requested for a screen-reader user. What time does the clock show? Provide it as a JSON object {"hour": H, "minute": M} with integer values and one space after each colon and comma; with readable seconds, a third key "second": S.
{"hour": 8, "minute": 31}
